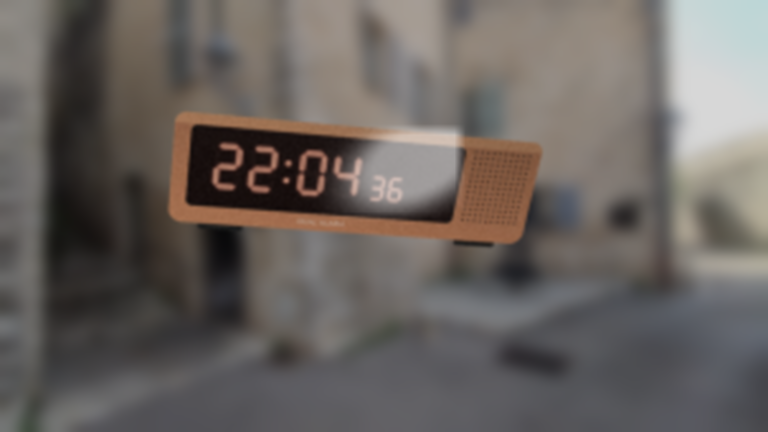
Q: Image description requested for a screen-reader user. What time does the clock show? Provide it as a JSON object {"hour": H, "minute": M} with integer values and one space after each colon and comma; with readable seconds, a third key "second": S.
{"hour": 22, "minute": 4, "second": 36}
